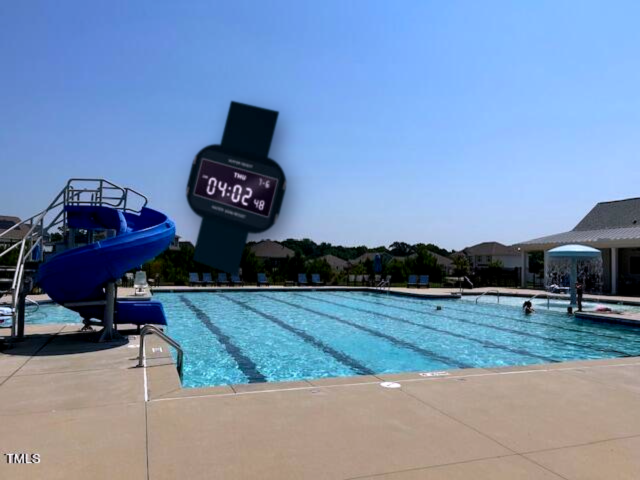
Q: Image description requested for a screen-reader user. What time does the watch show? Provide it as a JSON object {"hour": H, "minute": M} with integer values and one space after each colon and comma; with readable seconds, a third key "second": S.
{"hour": 4, "minute": 2}
